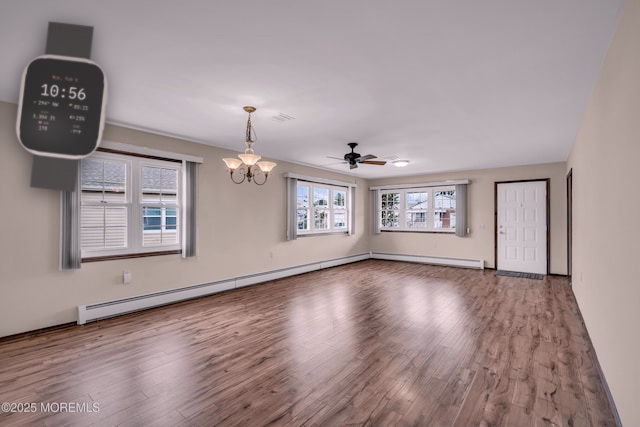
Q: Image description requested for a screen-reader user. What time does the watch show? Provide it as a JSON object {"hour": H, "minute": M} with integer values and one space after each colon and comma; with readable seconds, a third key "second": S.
{"hour": 10, "minute": 56}
